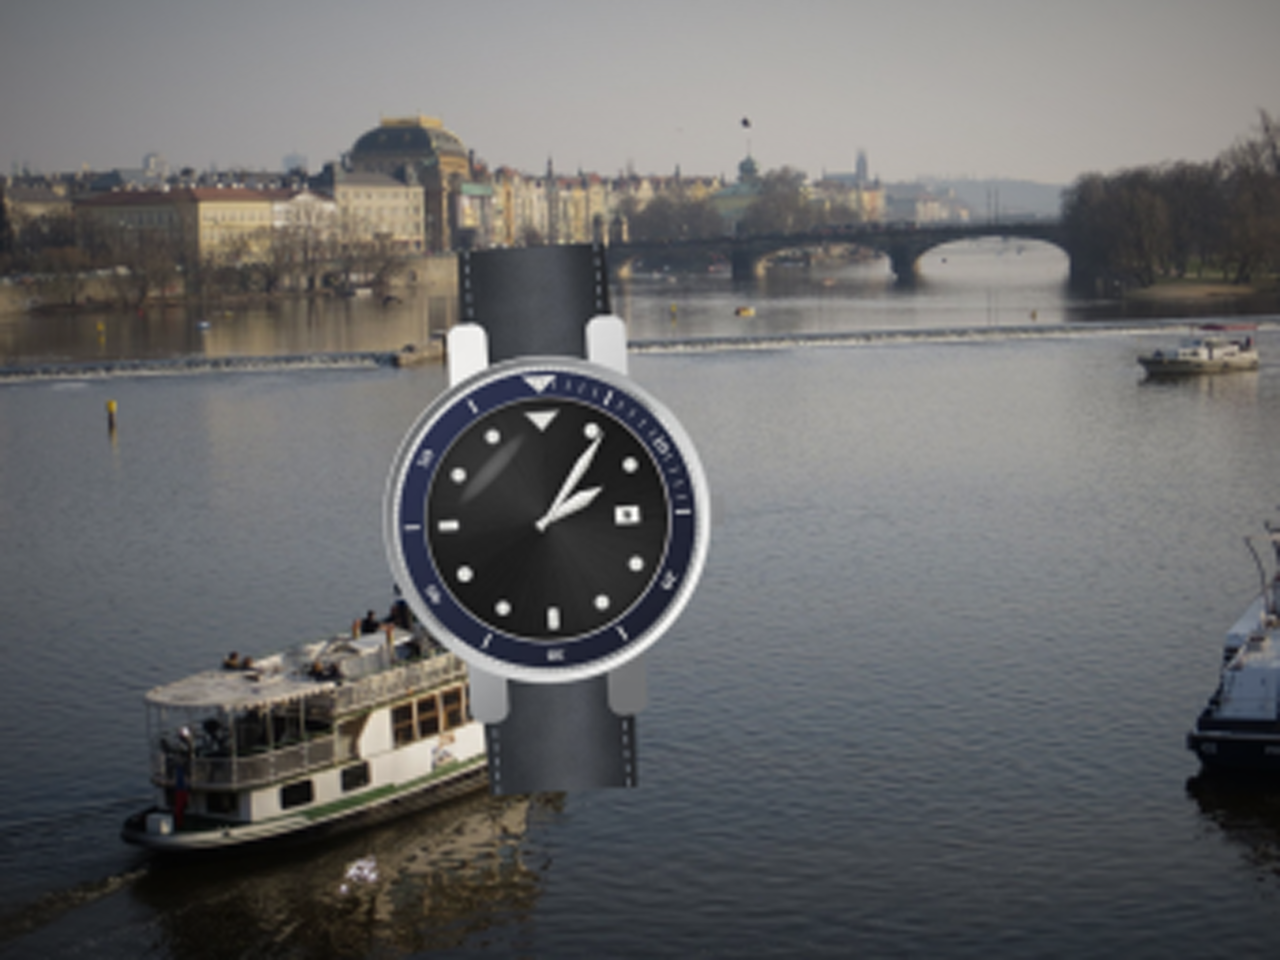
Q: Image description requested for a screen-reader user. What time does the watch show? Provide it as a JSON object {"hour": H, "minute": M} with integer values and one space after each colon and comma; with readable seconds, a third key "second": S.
{"hour": 2, "minute": 6}
